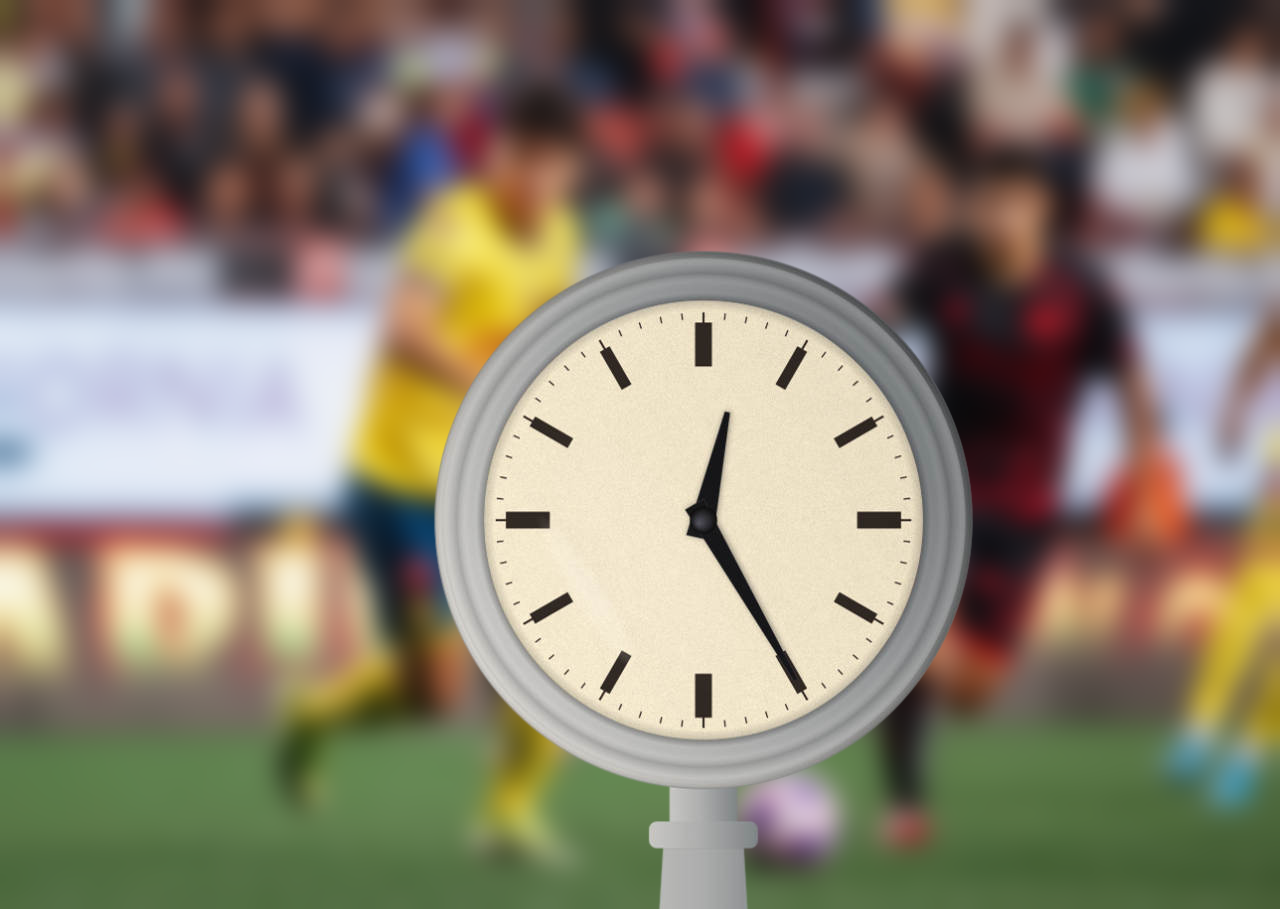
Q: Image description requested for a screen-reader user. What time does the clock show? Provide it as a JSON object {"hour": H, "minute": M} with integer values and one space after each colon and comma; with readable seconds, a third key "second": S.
{"hour": 12, "minute": 25}
